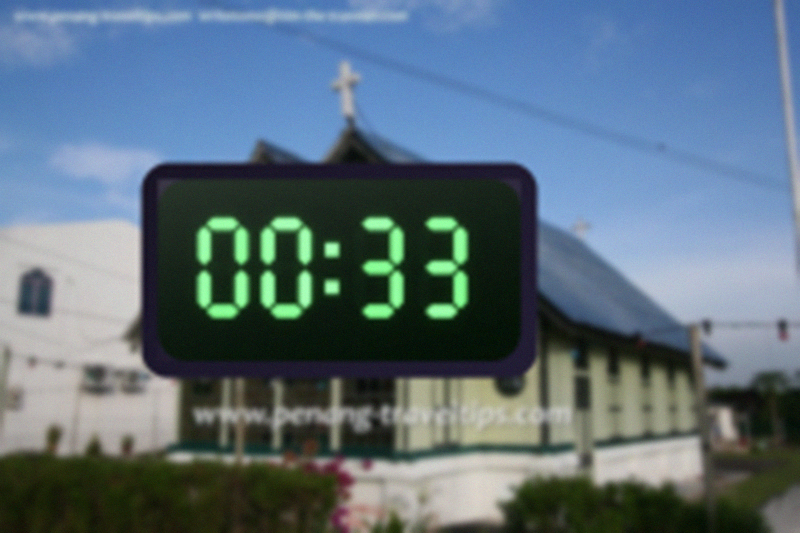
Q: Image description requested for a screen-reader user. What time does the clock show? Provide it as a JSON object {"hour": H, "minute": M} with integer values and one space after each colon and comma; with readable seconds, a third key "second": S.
{"hour": 0, "minute": 33}
